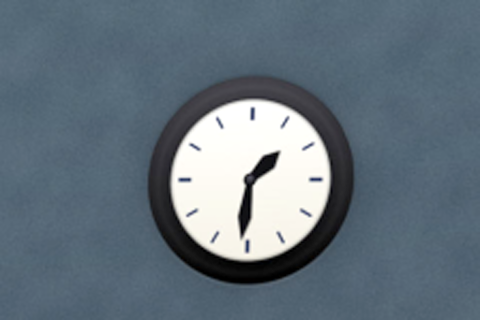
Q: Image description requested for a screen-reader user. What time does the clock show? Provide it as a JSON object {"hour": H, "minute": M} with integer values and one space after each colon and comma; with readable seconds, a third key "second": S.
{"hour": 1, "minute": 31}
